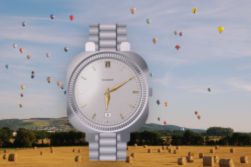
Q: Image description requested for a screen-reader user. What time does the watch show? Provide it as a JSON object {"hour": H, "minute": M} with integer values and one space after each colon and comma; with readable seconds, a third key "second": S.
{"hour": 6, "minute": 10}
